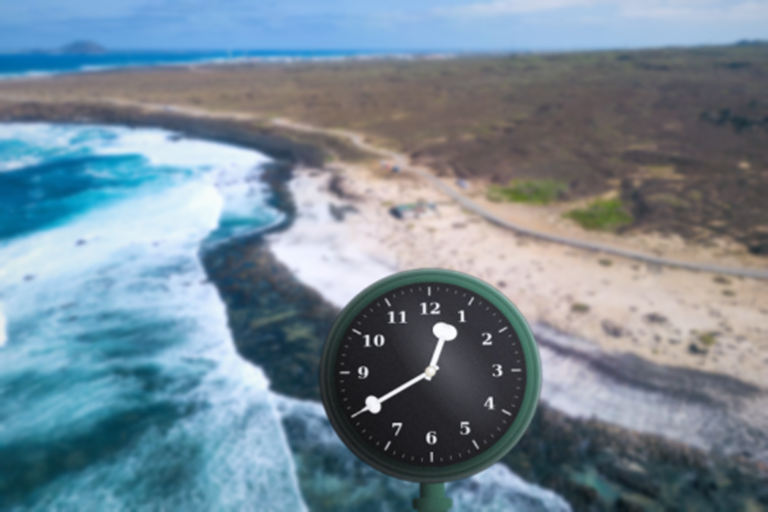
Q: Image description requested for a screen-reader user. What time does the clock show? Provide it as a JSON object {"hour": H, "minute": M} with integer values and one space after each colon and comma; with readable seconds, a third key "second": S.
{"hour": 12, "minute": 40}
